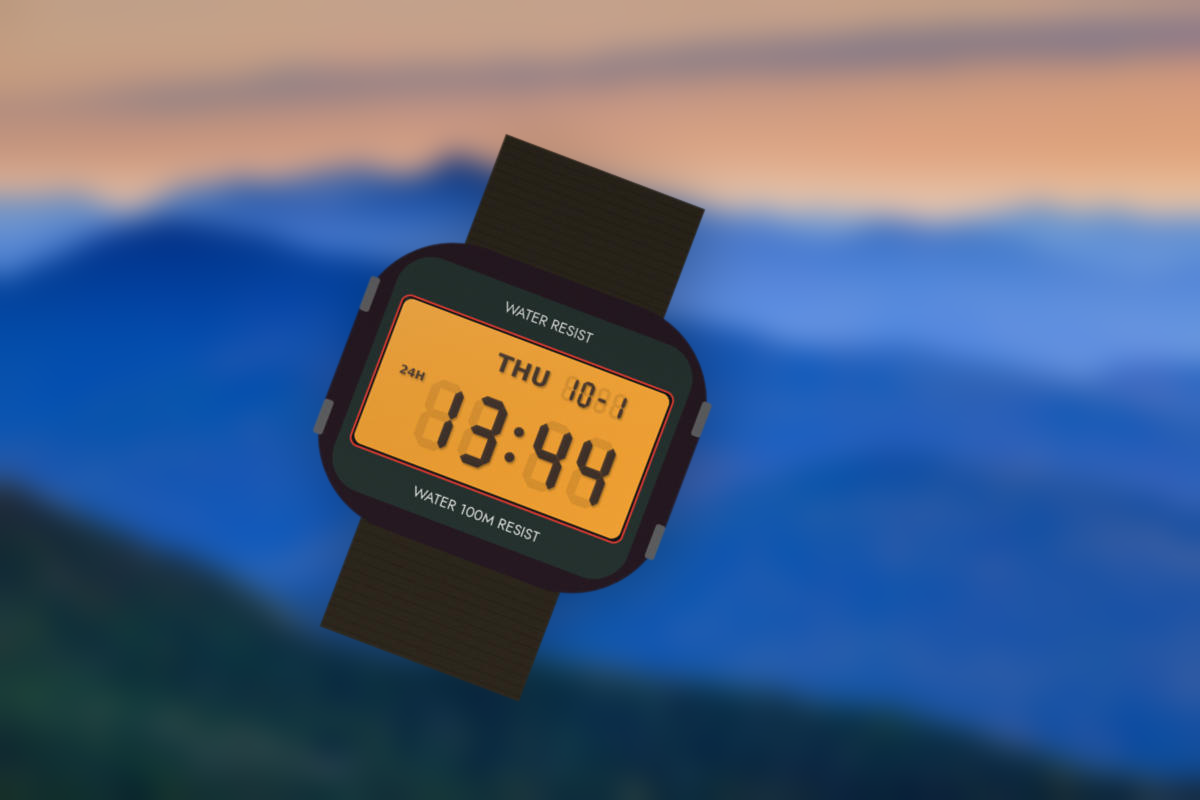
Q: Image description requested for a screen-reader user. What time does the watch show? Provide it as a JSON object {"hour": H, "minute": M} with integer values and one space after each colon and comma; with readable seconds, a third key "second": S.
{"hour": 13, "minute": 44}
